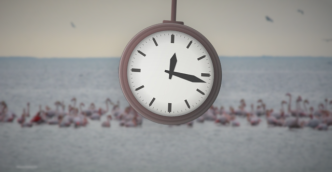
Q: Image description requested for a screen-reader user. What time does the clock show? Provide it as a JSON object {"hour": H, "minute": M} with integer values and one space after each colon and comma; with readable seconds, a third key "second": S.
{"hour": 12, "minute": 17}
